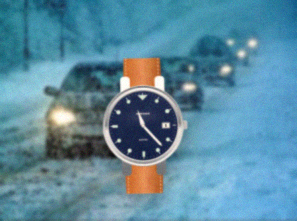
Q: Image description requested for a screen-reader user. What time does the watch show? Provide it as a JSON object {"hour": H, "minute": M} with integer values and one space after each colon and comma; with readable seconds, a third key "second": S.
{"hour": 11, "minute": 23}
